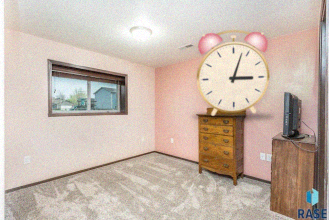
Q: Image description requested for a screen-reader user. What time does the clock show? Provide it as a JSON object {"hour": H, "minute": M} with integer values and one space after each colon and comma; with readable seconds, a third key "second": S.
{"hour": 3, "minute": 3}
